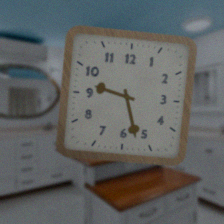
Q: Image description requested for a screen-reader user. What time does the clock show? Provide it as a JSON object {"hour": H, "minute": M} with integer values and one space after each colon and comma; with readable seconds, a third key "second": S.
{"hour": 9, "minute": 27}
